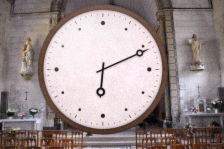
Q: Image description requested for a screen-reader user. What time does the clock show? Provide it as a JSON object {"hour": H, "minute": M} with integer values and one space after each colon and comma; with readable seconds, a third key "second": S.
{"hour": 6, "minute": 11}
